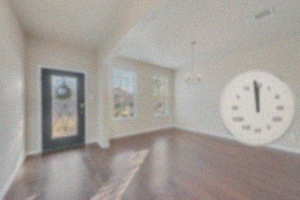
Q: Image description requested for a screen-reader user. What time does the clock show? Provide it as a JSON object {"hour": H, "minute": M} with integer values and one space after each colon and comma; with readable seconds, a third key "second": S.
{"hour": 11, "minute": 59}
